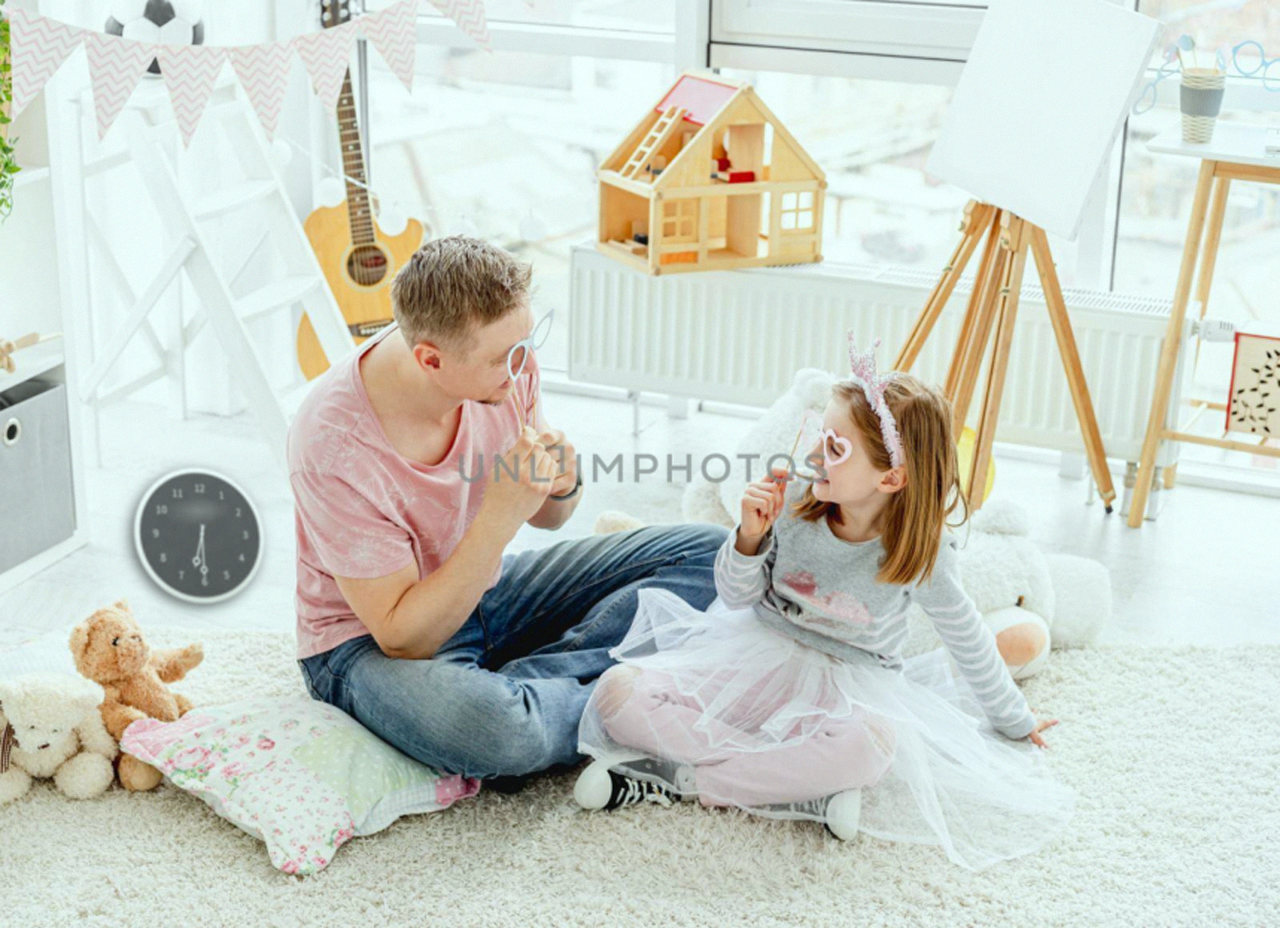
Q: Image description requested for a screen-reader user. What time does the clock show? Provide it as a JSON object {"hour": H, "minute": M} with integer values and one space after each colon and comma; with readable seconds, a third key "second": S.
{"hour": 6, "minute": 30}
